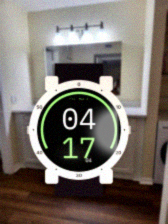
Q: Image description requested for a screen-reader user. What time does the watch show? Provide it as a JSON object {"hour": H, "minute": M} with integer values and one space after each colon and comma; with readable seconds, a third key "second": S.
{"hour": 4, "minute": 17}
